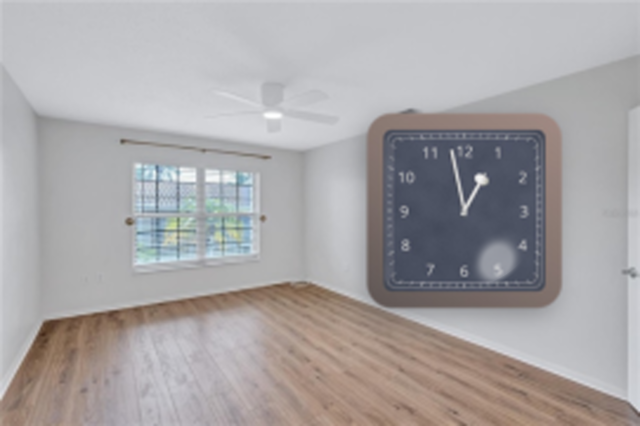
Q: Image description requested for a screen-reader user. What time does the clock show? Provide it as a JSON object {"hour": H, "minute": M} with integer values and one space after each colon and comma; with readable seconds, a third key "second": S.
{"hour": 12, "minute": 58}
